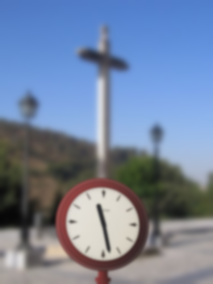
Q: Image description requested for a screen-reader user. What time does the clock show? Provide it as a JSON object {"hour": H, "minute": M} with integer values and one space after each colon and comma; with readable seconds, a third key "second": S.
{"hour": 11, "minute": 28}
